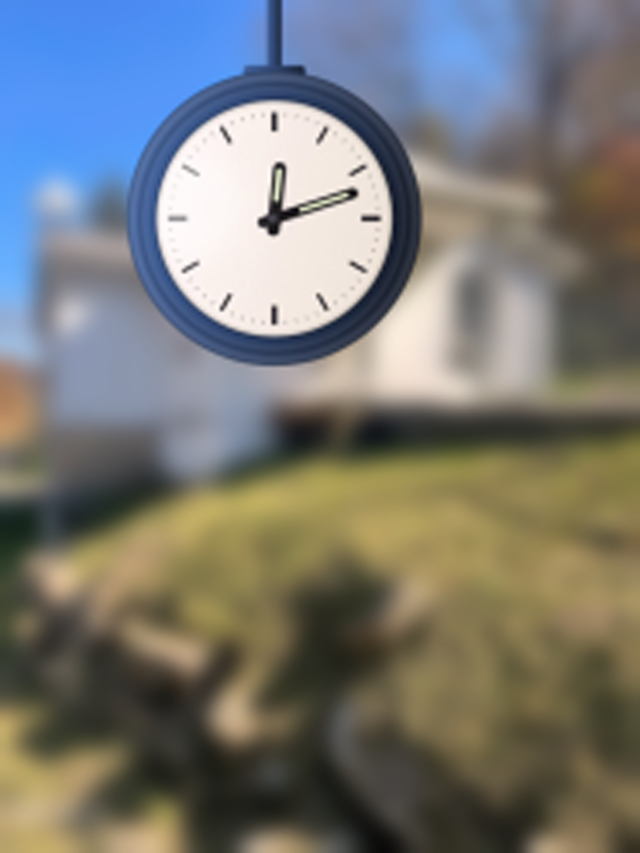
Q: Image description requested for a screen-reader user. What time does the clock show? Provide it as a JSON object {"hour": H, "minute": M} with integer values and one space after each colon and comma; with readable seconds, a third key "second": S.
{"hour": 12, "minute": 12}
